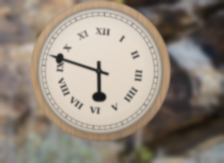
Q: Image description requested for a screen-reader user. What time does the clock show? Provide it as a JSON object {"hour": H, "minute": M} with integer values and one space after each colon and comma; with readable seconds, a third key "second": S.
{"hour": 5, "minute": 47}
